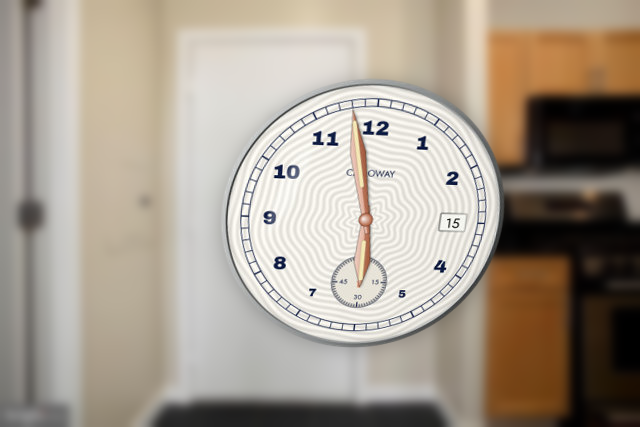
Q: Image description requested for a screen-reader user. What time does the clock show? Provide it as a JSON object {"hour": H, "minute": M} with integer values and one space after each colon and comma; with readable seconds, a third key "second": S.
{"hour": 5, "minute": 58}
